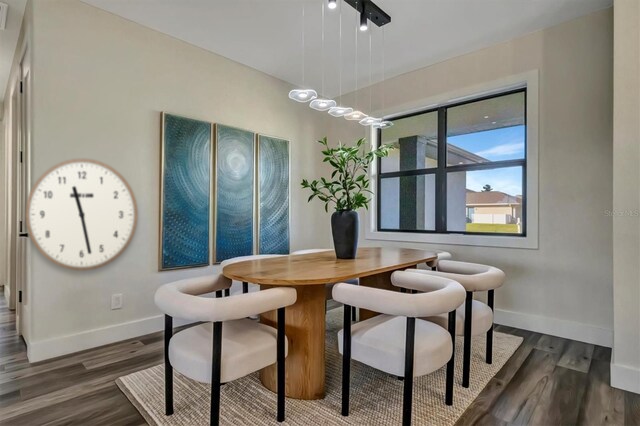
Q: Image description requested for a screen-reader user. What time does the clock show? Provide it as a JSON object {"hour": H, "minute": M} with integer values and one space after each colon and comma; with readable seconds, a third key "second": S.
{"hour": 11, "minute": 28}
